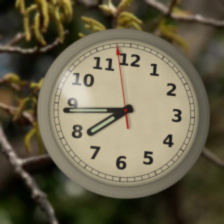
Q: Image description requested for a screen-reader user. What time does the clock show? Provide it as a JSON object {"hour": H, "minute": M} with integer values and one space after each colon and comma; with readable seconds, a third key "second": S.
{"hour": 7, "minute": 43, "second": 58}
